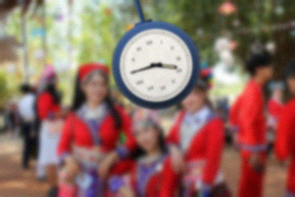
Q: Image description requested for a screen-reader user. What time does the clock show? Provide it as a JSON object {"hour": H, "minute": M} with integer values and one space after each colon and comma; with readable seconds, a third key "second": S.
{"hour": 3, "minute": 45}
